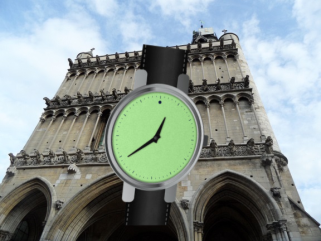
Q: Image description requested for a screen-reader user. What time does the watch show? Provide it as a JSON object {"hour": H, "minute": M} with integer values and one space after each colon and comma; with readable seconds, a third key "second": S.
{"hour": 12, "minute": 39}
